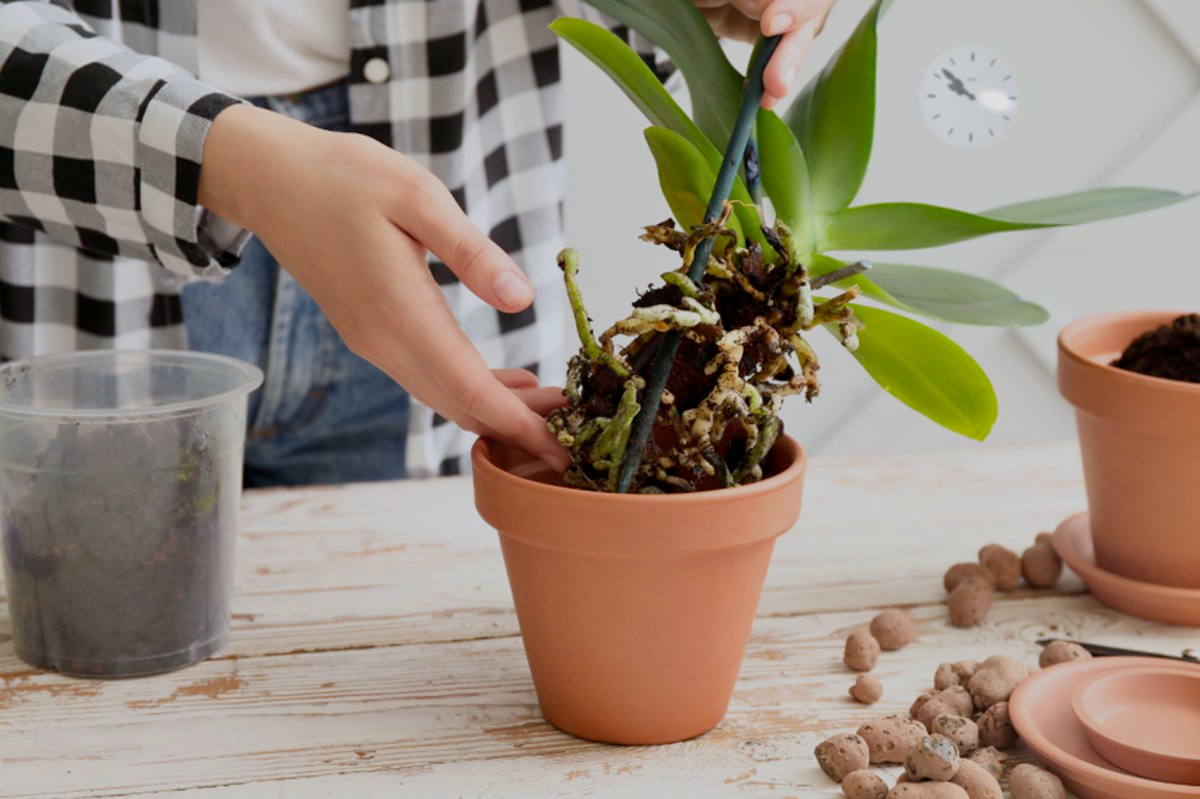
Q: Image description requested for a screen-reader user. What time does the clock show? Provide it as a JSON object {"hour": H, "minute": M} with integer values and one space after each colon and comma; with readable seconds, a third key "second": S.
{"hour": 9, "minute": 52}
